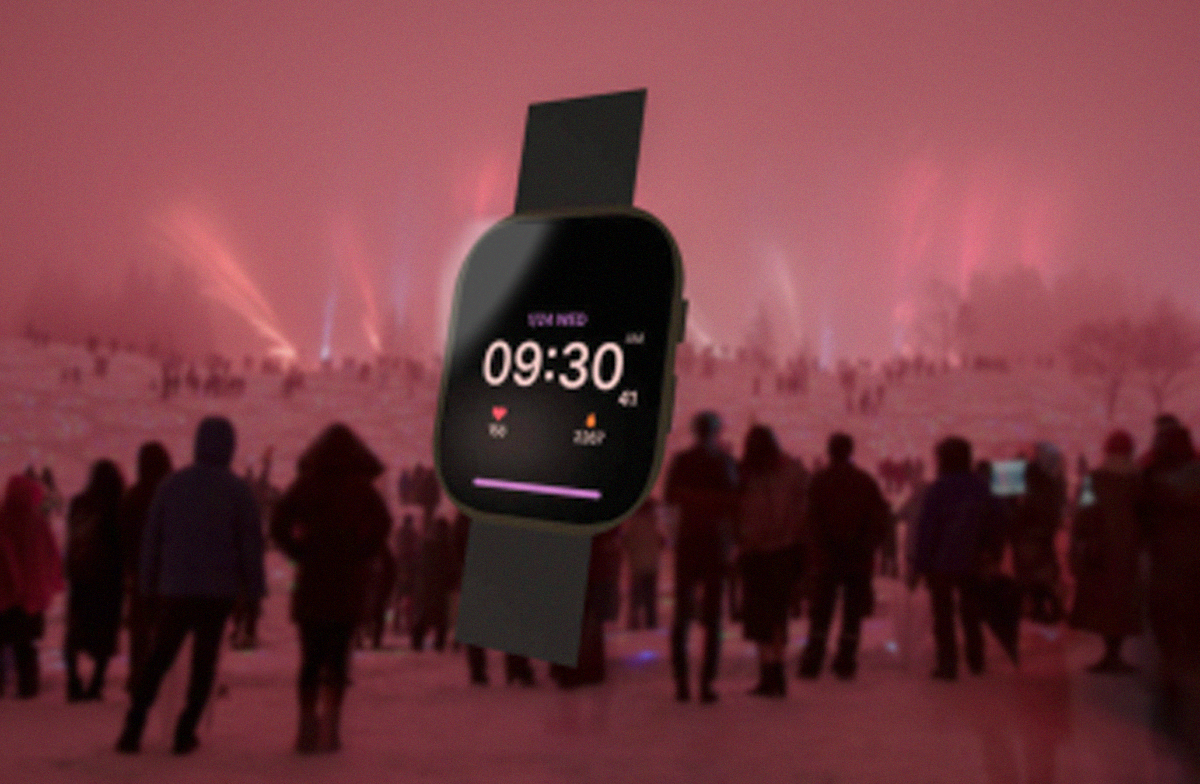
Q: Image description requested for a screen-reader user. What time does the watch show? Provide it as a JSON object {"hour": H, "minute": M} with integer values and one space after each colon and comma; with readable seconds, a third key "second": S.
{"hour": 9, "minute": 30}
